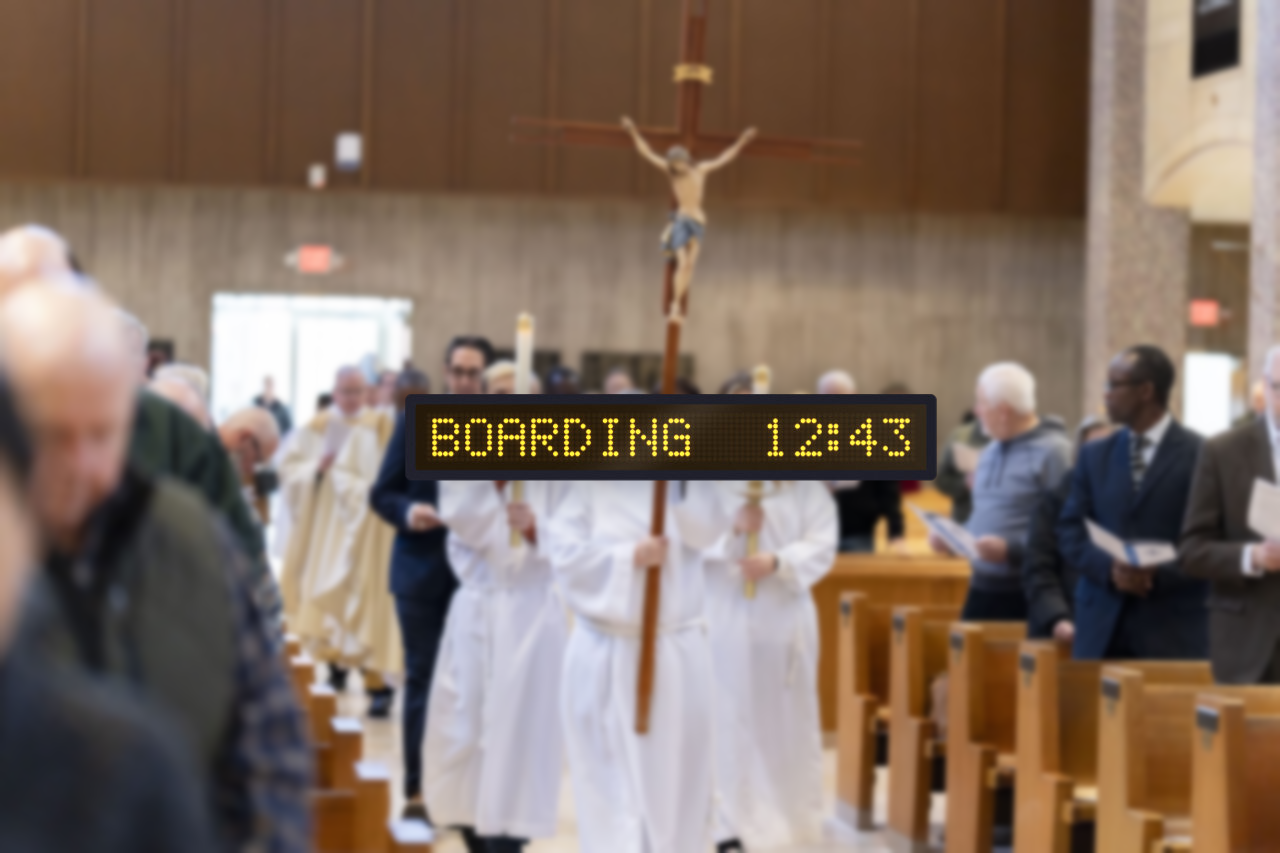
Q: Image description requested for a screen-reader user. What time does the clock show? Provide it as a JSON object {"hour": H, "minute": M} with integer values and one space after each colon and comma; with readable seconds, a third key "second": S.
{"hour": 12, "minute": 43}
